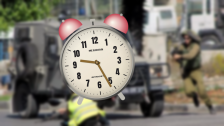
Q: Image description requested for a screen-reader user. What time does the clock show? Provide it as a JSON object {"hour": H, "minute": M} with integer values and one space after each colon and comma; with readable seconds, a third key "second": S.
{"hour": 9, "minute": 26}
